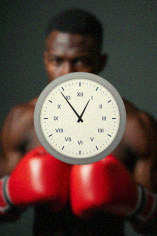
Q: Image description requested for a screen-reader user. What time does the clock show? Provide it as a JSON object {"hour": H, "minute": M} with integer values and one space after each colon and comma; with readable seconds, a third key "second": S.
{"hour": 12, "minute": 54}
